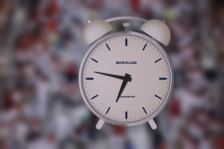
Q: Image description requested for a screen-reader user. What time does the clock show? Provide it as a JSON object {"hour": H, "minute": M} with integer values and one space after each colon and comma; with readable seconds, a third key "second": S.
{"hour": 6, "minute": 47}
